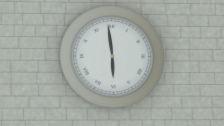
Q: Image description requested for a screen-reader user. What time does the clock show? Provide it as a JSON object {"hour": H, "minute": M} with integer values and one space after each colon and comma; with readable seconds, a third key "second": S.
{"hour": 5, "minute": 59}
